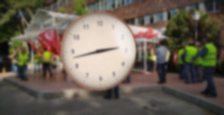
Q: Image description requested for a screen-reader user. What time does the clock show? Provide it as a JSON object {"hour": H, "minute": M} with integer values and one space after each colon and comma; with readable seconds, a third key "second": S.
{"hour": 2, "minute": 43}
